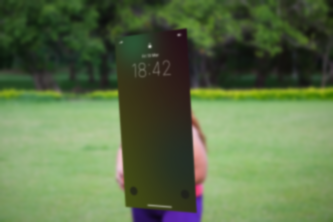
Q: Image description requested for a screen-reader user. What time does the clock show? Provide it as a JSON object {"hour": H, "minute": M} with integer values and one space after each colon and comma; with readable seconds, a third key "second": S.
{"hour": 18, "minute": 42}
